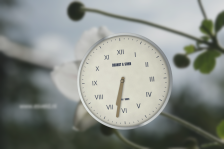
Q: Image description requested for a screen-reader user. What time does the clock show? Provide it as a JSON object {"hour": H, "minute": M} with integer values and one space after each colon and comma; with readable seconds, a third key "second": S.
{"hour": 6, "minute": 32}
